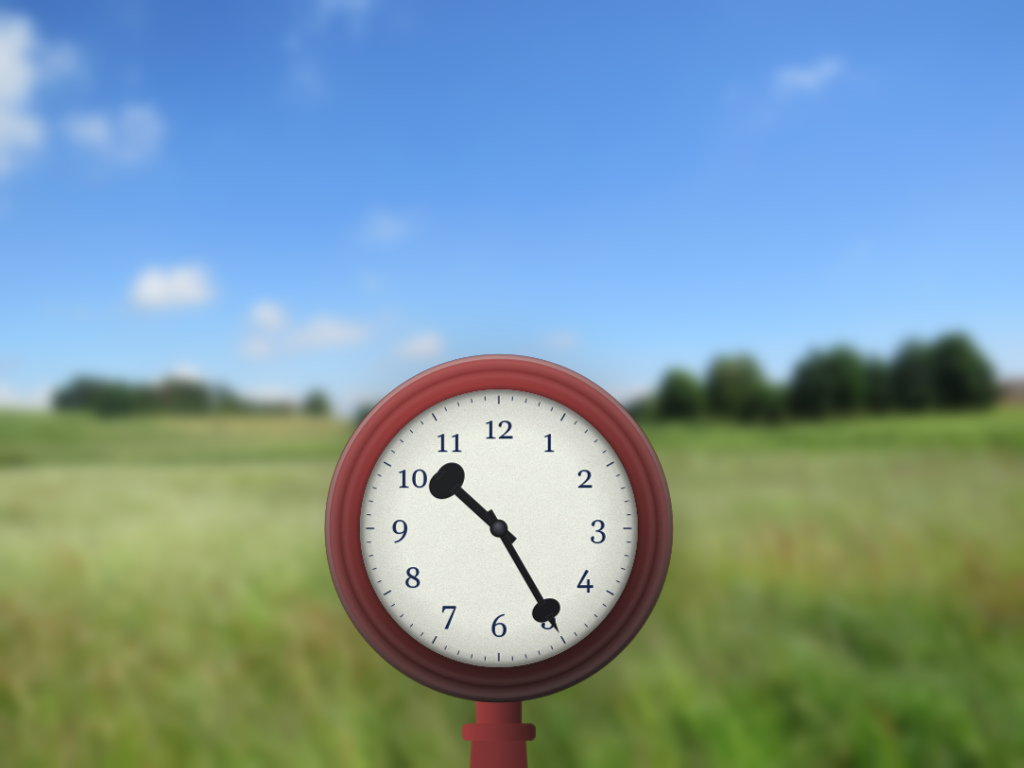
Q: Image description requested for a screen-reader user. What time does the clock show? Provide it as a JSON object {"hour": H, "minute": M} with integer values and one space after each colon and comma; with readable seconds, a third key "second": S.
{"hour": 10, "minute": 25}
